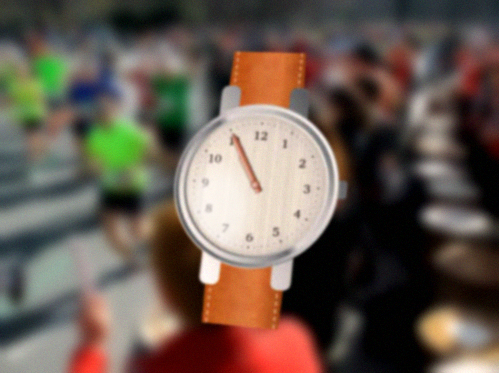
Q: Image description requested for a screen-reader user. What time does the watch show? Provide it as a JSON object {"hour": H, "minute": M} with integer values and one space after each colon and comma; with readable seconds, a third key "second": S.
{"hour": 10, "minute": 55}
